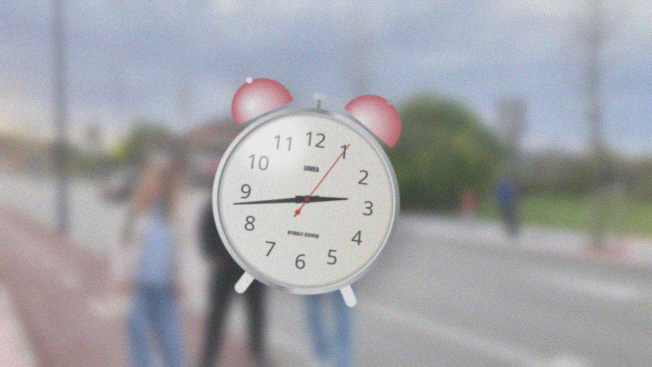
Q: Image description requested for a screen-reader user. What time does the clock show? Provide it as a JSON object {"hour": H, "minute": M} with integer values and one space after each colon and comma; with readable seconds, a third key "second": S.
{"hour": 2, "minute": 43, "second": 5}
